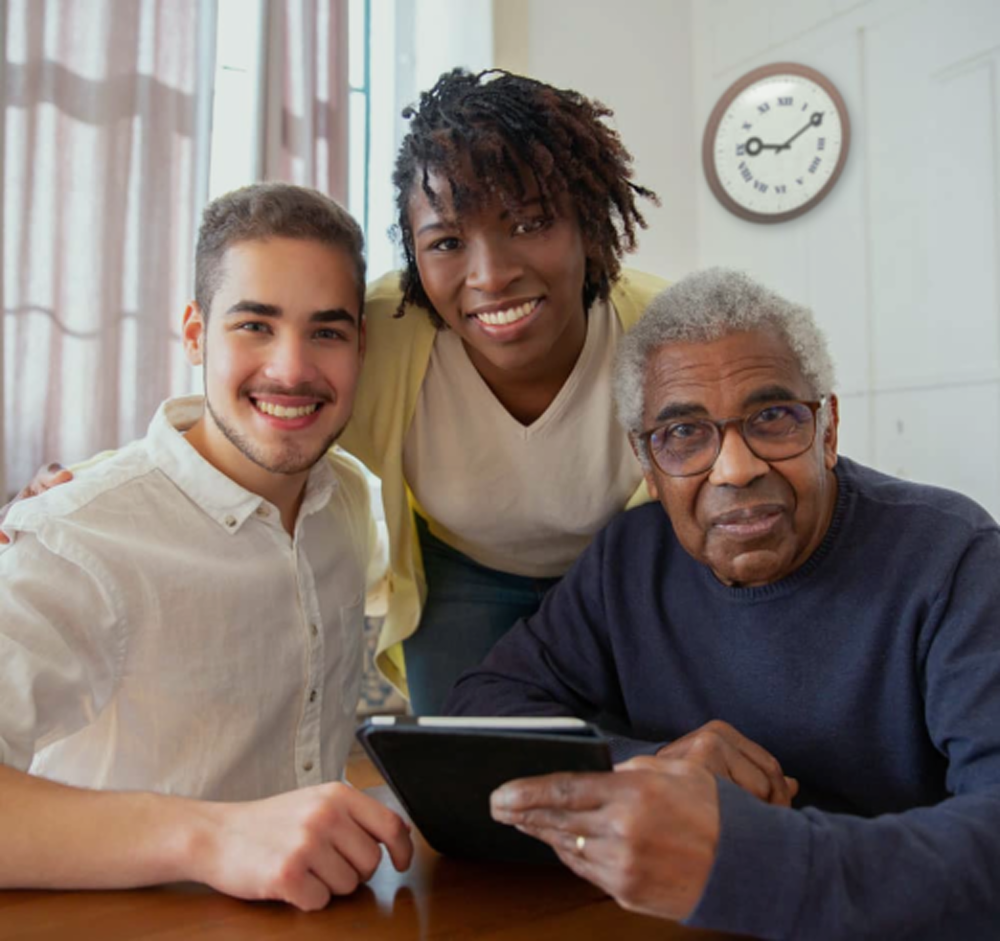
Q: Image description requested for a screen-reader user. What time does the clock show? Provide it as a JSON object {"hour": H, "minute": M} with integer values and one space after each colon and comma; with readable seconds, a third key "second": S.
{"hour": 9, "minute": 9}
